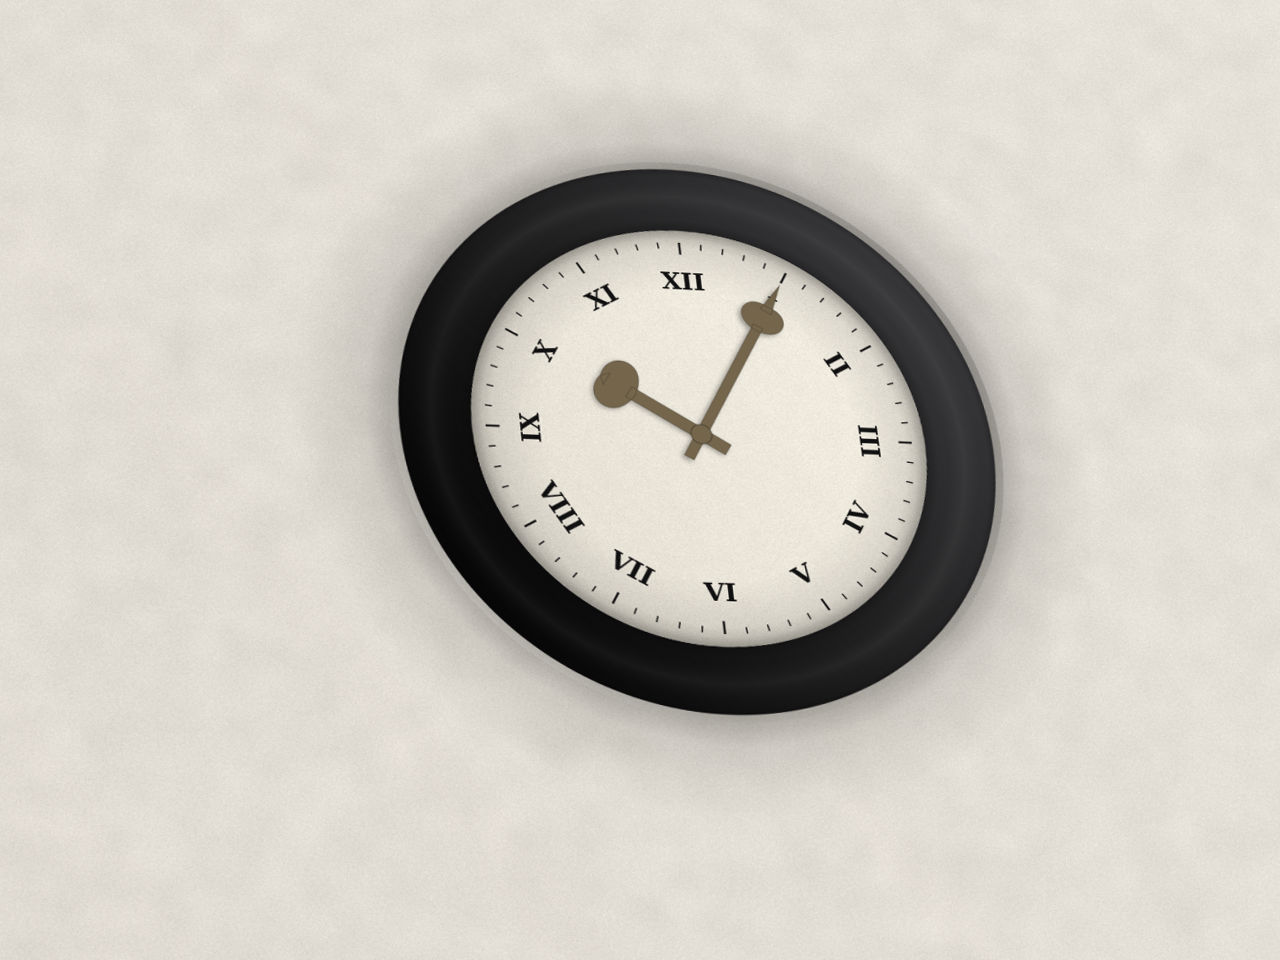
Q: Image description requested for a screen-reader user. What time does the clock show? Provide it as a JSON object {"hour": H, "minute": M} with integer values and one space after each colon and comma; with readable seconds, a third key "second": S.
{"hour": 10, "minute": 5}
